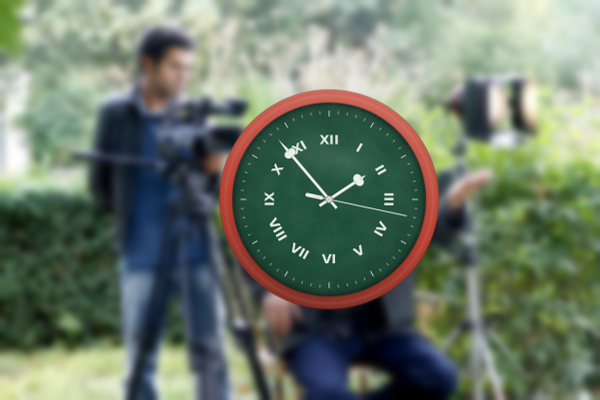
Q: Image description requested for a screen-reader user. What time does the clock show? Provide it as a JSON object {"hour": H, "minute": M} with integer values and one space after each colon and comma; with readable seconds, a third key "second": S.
{"hour": 1, "minute": 53, "second": 17}
